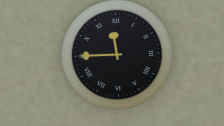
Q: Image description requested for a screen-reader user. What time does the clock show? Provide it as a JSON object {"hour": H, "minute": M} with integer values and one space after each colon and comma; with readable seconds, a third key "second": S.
{"hour": 11, "minute": 45}
